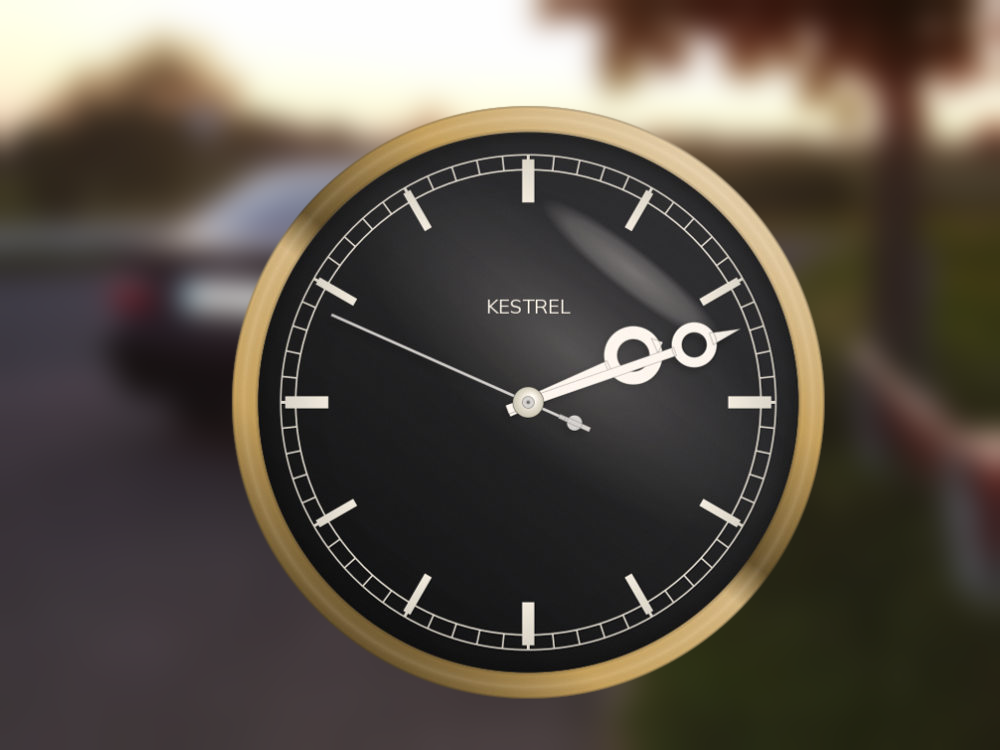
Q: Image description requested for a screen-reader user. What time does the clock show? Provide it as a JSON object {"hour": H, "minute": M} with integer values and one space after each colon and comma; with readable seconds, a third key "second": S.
{"hour": 2, "minute": 11, "second": 49}
